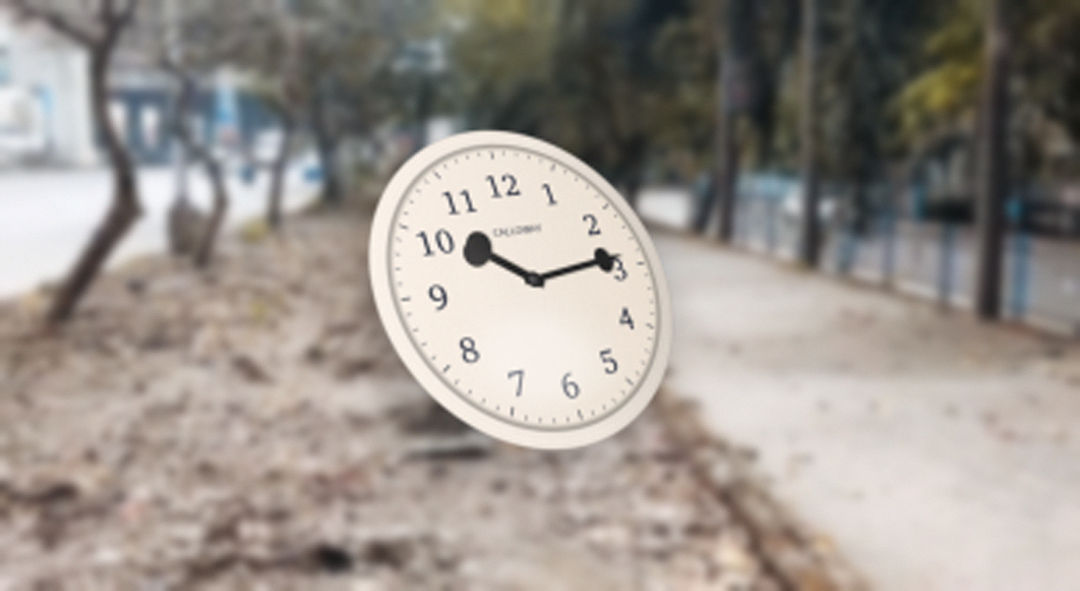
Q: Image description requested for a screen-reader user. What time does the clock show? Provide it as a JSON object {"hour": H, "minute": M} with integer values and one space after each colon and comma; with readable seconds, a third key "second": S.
{"hour": 10, "minute": 14}
